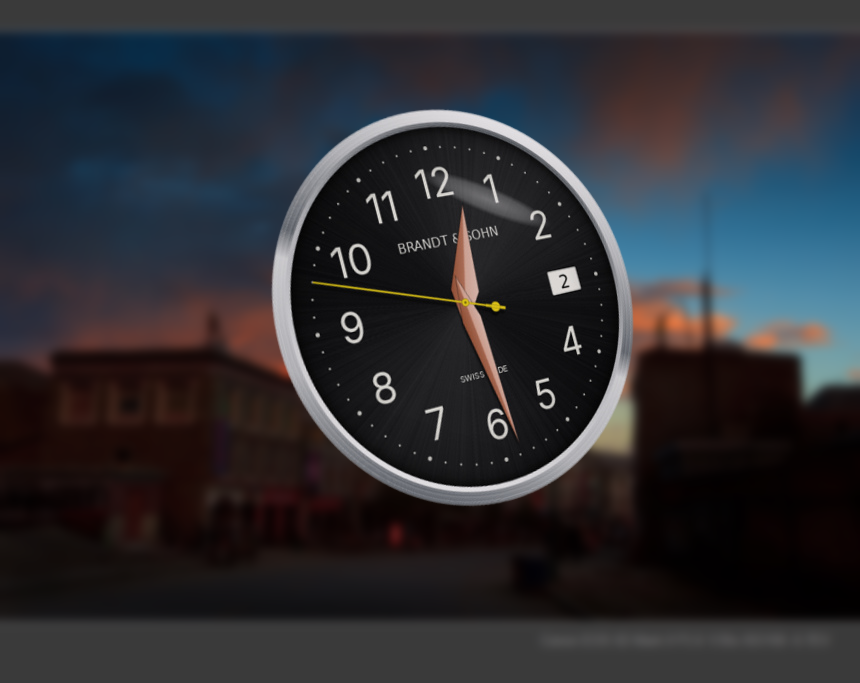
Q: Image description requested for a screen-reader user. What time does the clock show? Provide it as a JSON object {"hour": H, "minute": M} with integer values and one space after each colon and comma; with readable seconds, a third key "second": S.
{"hour": 12, "minute": 28, "second": 48}
